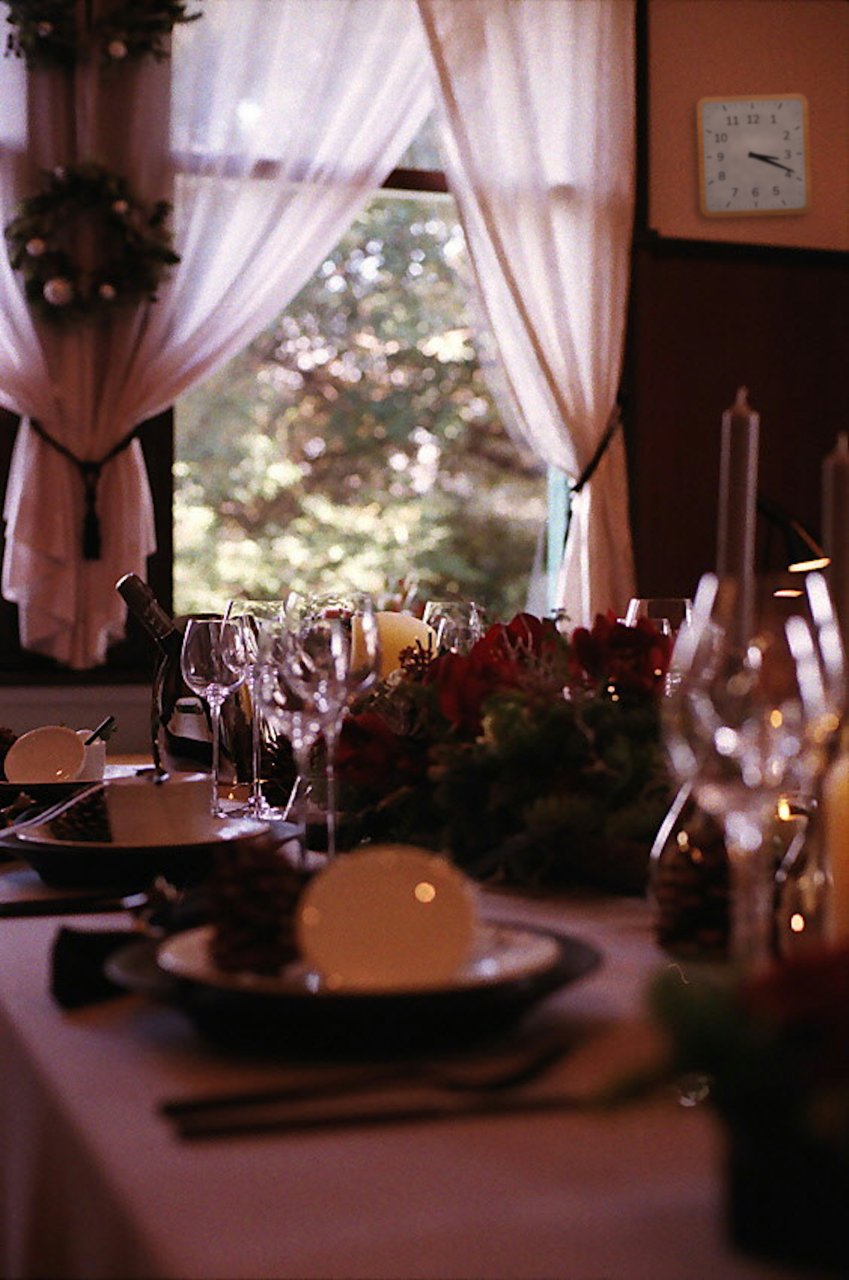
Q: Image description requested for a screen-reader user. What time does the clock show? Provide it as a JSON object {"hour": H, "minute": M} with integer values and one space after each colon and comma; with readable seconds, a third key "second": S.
{"hour": 3, "minute": 19}
